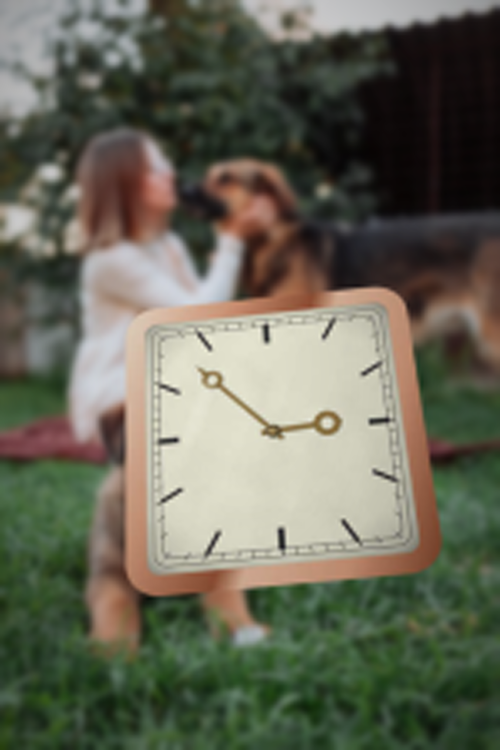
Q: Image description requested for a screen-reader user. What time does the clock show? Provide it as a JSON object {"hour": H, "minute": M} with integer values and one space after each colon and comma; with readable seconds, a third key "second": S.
{"hour": 2, "minute": 53}
